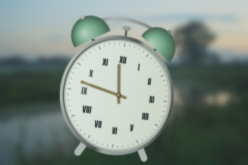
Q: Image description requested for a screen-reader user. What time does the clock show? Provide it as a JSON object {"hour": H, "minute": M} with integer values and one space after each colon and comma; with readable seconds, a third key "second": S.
{"hour": 11, "minute": 47}
